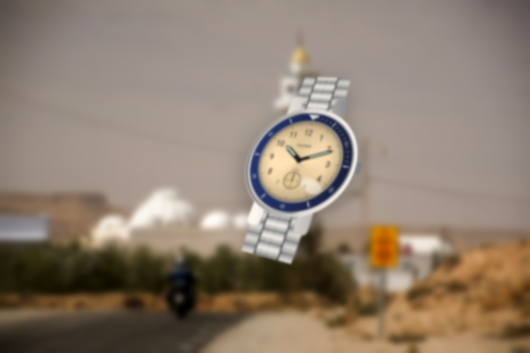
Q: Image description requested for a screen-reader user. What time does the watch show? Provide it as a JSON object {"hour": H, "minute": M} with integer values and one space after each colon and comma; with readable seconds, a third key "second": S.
{"hour": 10, "minute": 11}
